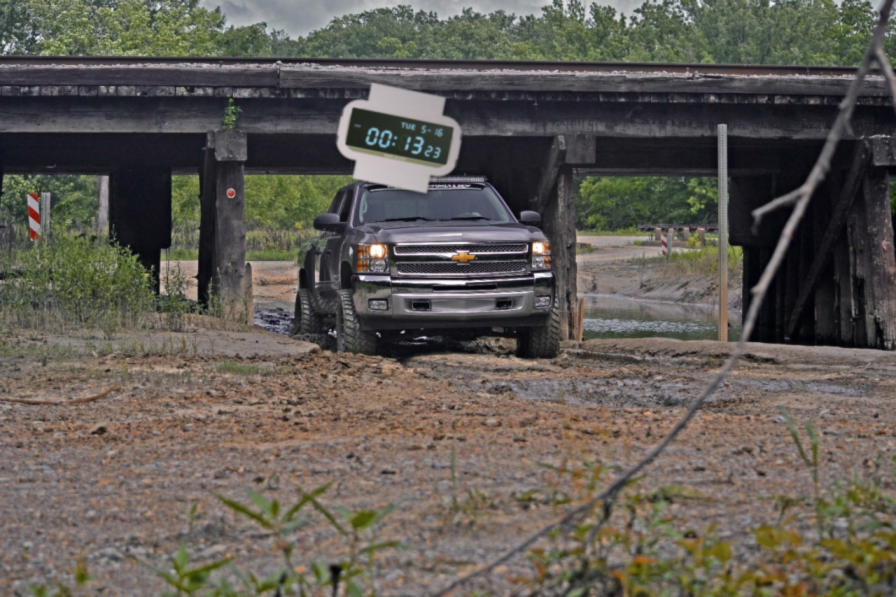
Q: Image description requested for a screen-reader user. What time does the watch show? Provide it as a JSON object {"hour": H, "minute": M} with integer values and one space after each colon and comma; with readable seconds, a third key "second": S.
{"hour": 0, "minute": 13, "second": 23}
